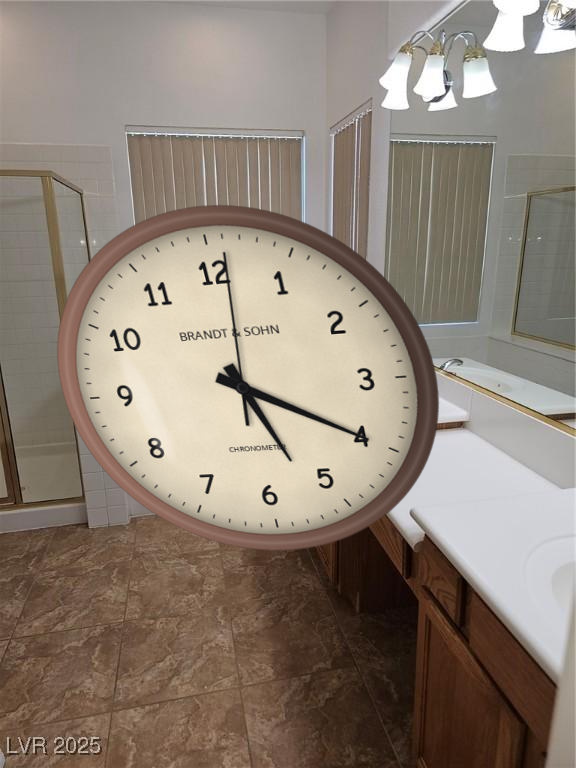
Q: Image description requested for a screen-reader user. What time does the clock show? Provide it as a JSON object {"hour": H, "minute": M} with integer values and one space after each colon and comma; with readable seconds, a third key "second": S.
{"hour": 5, "minute": 20, "second": 1}
